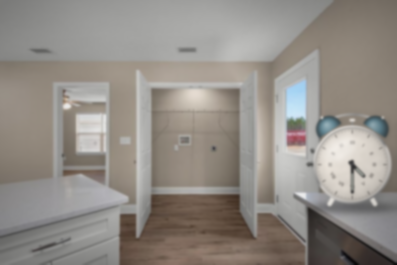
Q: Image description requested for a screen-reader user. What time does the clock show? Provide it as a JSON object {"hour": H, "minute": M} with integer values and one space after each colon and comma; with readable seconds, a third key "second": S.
{"hour": 4, "minute": 30}
